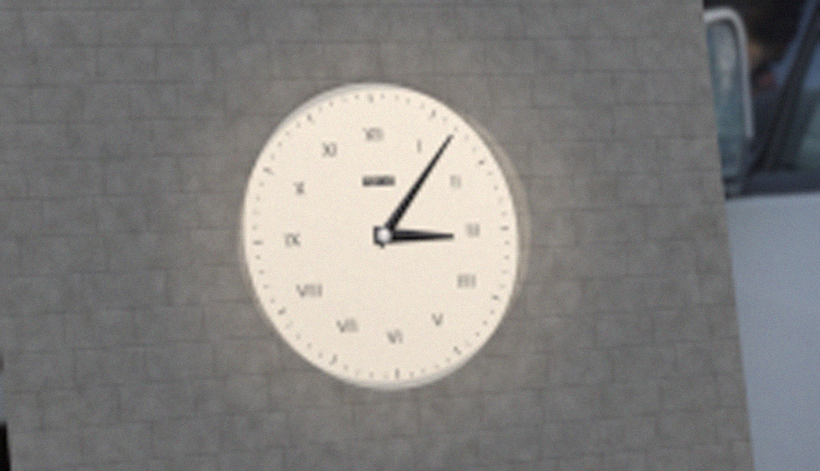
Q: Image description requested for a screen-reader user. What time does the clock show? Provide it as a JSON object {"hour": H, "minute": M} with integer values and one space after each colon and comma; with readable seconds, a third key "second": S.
{"hour": 3, "minute": 7}
